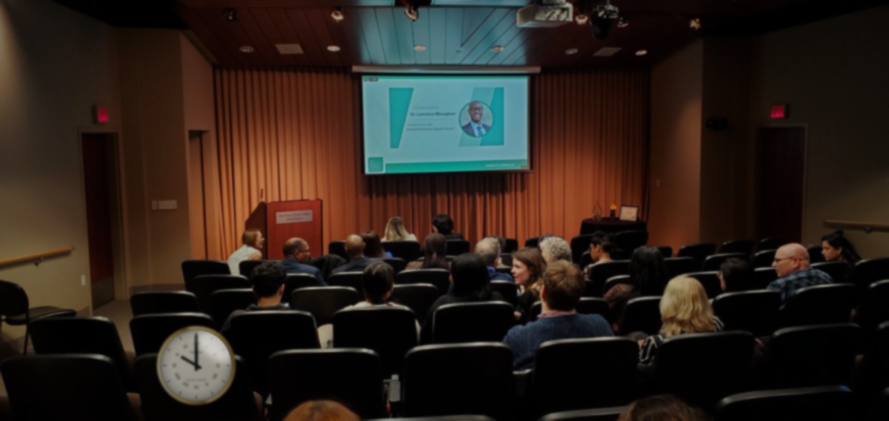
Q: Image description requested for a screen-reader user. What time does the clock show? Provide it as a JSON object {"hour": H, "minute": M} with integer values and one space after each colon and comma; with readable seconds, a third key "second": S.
{"hour": 10, "minute": 0}
